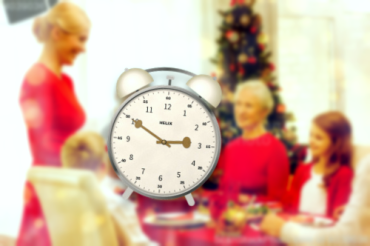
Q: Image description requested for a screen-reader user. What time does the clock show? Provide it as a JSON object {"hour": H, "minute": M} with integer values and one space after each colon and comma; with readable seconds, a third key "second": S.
{"hour": 2, "minute": 50}
